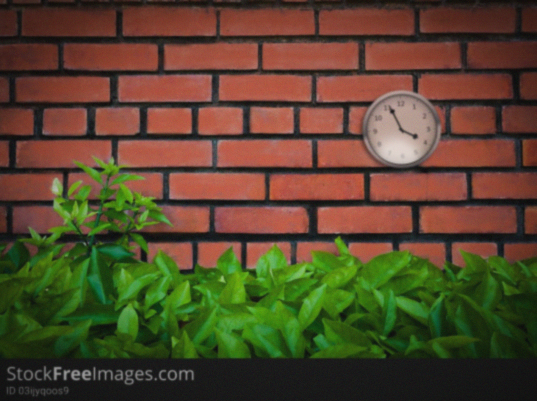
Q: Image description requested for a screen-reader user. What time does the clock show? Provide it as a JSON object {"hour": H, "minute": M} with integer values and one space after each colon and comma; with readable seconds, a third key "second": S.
{"hour": 3, "minute": 56}
